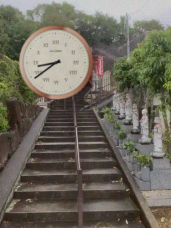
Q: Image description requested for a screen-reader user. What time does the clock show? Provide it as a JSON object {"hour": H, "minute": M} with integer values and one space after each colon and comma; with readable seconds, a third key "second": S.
{"hour": 8, "minute": 39}
